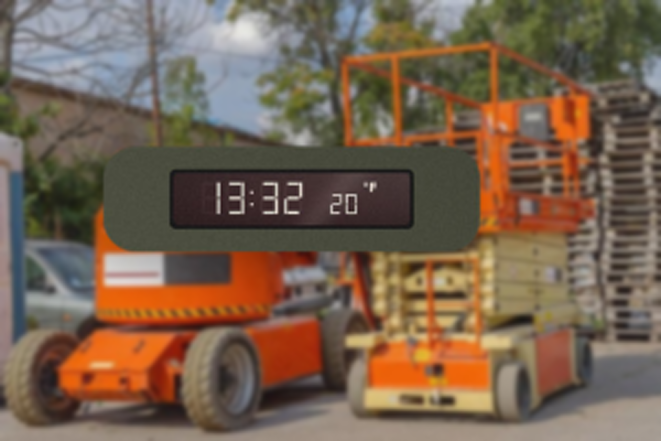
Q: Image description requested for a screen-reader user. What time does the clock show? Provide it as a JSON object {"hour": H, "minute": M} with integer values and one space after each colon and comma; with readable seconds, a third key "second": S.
{"hour": 13, "minute": 32}
